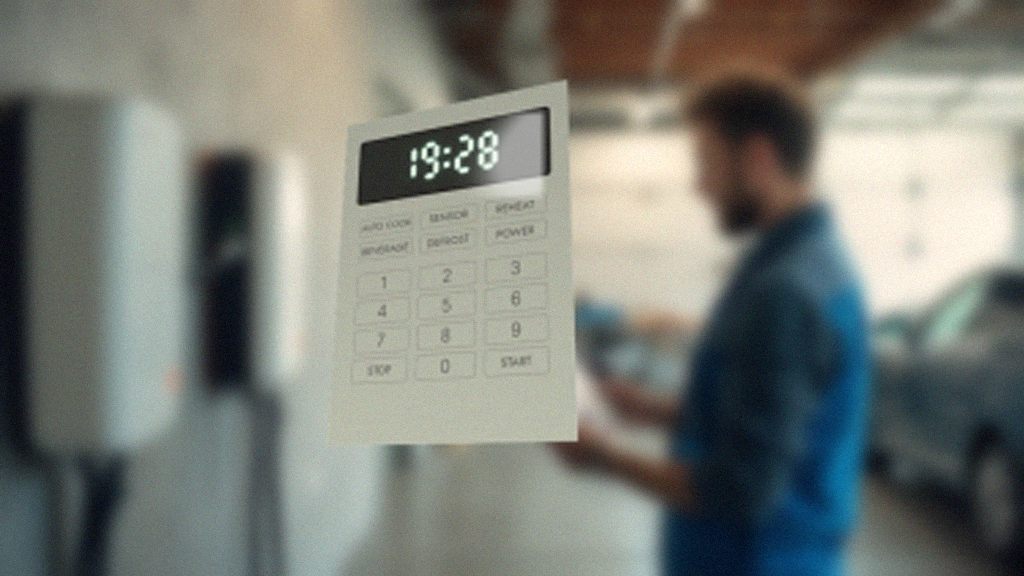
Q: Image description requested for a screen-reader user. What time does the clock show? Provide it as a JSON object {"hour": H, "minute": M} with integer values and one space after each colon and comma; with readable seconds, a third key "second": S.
{"hour": 19, "minute": 28}
